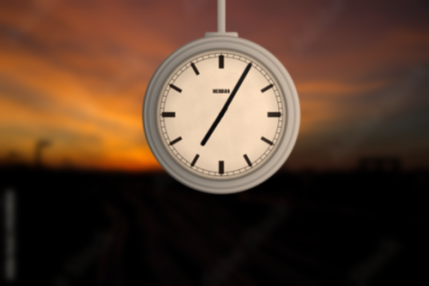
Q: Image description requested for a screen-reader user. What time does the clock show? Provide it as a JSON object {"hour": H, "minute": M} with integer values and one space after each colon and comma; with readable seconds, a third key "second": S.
{"hour": 7, "minute": 5}
